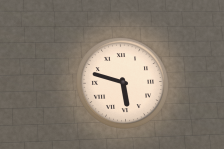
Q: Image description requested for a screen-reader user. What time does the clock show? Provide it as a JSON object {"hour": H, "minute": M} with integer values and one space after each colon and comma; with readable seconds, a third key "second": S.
{"hour": 5, "minute": 48}
